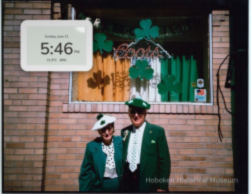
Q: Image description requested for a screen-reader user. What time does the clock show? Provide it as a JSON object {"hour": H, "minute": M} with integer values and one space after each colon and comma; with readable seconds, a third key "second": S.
{"hour": 5, "minute": 46}
